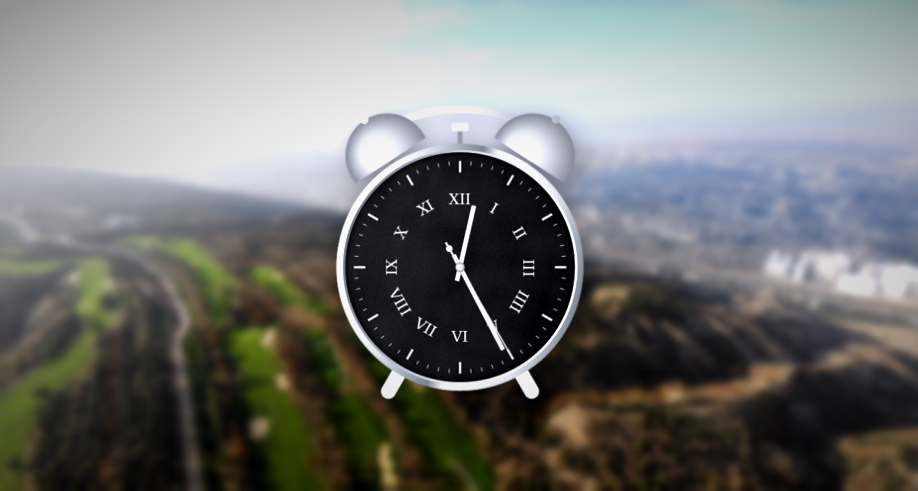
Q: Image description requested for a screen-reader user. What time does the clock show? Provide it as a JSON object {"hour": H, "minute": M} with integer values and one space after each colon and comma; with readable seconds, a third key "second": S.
{"hour": 12, "minute": 25, "second": 25}
